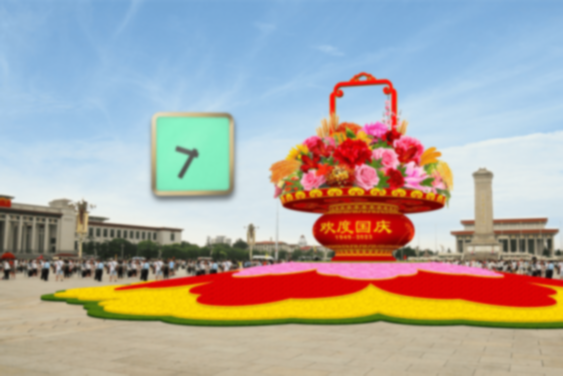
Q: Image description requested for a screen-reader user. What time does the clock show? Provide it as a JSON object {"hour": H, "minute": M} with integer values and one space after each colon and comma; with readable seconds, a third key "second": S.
{"hour": 9, "minute": 35}
